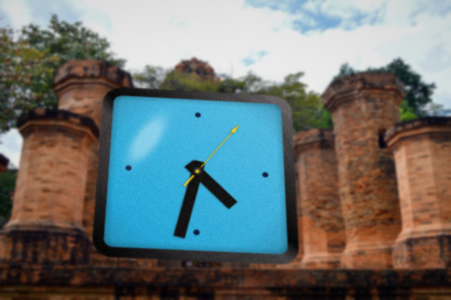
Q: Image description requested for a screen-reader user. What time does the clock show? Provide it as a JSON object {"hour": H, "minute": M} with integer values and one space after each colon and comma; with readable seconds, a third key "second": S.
{"hour": 4, "minute": 32, "second": 6}
